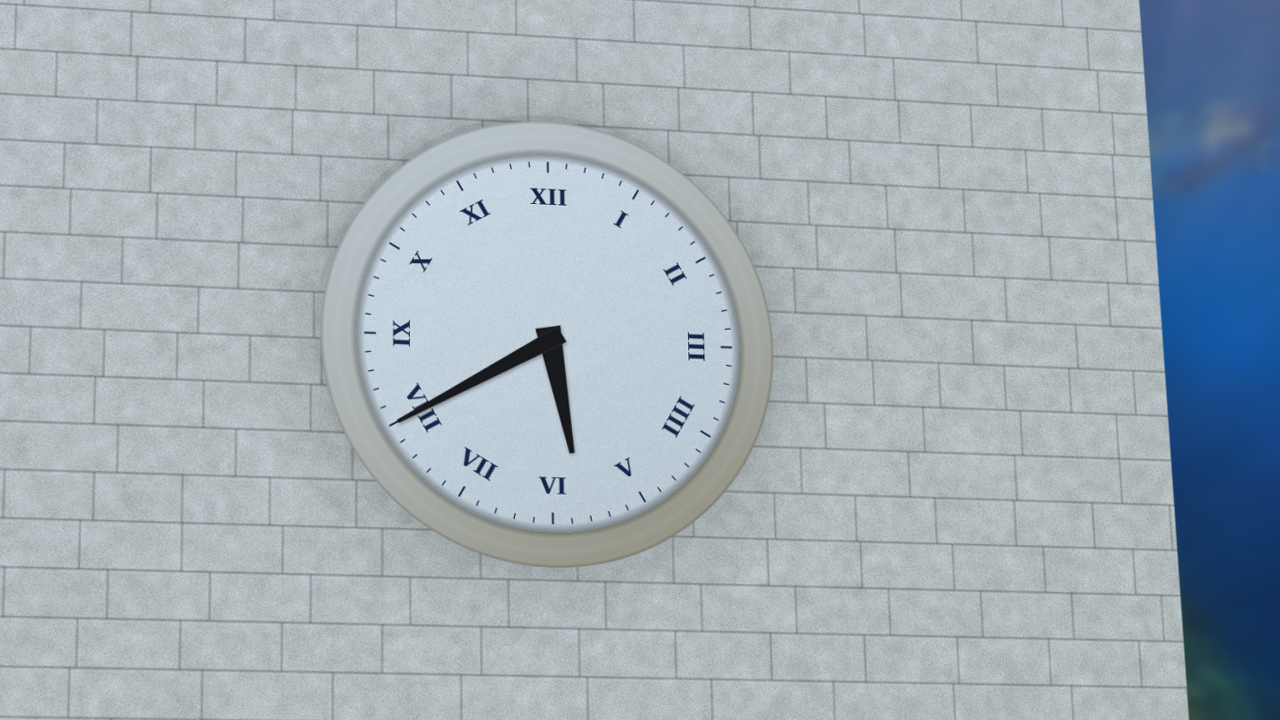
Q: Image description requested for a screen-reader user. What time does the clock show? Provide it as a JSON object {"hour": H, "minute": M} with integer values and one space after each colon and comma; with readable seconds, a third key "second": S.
{"hour": 5, "minute": 40}
